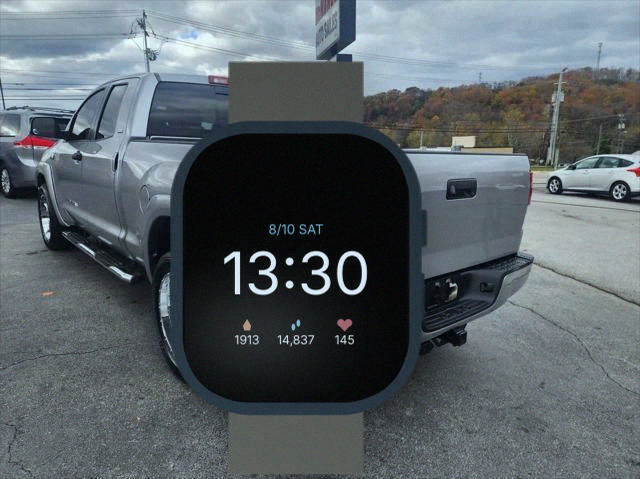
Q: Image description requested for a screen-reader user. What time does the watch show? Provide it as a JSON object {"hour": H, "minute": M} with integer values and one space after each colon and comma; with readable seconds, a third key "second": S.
{"hour": 13, "minute": 30}
